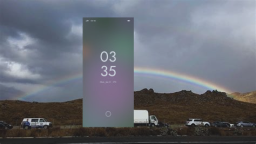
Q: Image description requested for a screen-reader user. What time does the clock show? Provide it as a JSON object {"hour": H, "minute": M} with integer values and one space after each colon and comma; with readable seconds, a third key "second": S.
{"hour": 3, "minute": 35}
